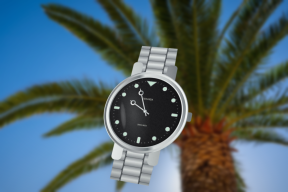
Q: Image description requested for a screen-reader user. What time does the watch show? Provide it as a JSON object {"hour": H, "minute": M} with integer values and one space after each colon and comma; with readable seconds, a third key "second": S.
{"hour": 9, "minute": 56}
